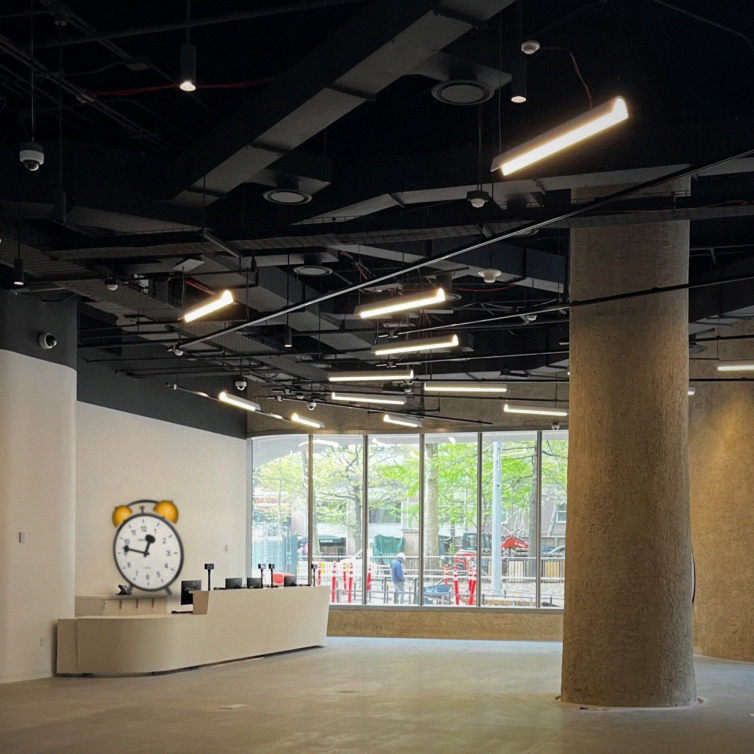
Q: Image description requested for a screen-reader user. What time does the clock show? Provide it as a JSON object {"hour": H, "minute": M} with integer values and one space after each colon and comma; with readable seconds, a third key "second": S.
{"hour": 12, "minute": 47}
